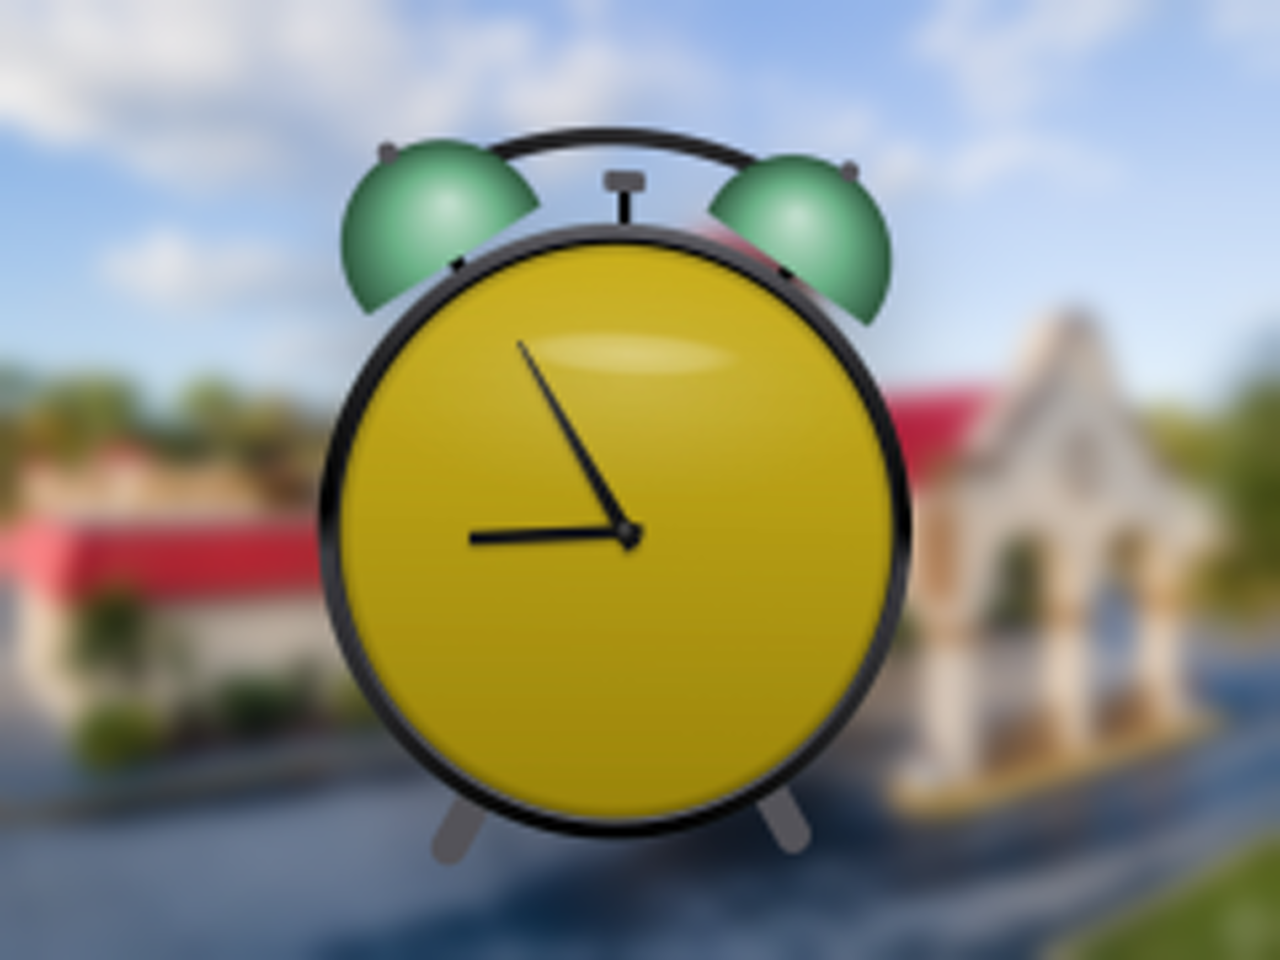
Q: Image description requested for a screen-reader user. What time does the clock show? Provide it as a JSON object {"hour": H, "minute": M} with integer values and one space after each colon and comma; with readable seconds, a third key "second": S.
{"hour": 8, "minute": 55}
